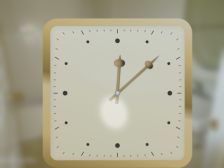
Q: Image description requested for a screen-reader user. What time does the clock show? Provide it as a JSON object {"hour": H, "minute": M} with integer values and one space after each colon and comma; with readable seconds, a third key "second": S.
{"hour": 12, "minute": 8}
